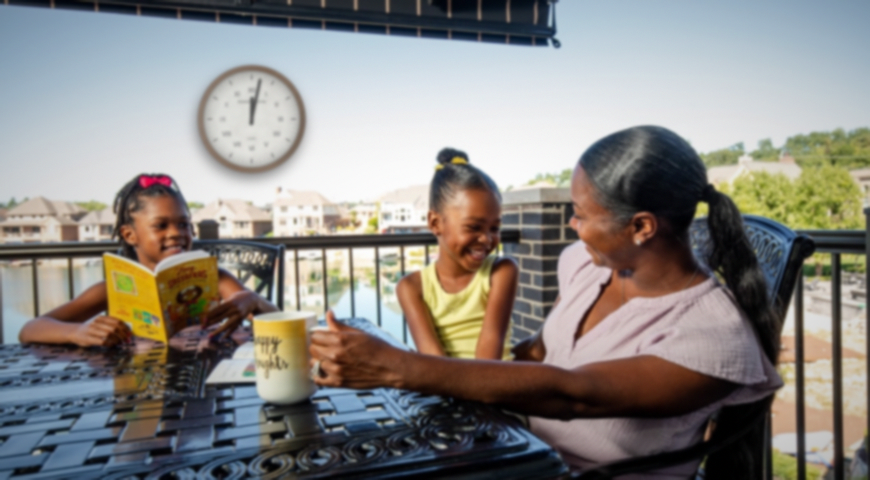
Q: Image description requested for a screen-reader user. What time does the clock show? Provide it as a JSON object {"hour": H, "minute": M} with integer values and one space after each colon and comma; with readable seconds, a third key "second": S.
{"hour": 12, "minute": 2}
